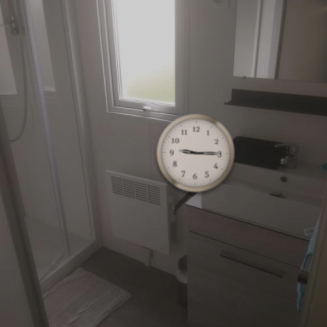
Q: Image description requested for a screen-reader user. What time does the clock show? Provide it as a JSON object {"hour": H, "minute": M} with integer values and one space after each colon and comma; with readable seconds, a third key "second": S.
{"hour": 9, "minute": 15}
